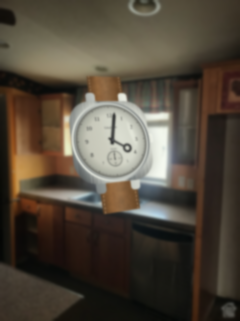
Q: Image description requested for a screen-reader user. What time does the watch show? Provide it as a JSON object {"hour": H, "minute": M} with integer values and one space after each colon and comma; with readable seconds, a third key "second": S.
{"hour": 4, "minute": 2}
